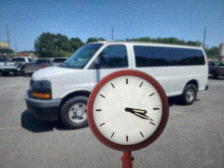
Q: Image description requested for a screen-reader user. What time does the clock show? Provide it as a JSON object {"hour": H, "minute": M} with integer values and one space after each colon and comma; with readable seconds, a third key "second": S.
{"hour": 3, "minute": 19}
